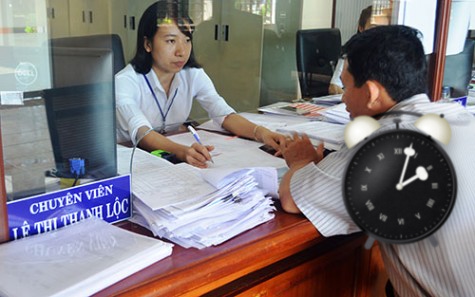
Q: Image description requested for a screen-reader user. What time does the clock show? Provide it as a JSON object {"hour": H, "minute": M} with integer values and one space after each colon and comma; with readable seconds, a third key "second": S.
{"hour": 2, "minute": 3}
